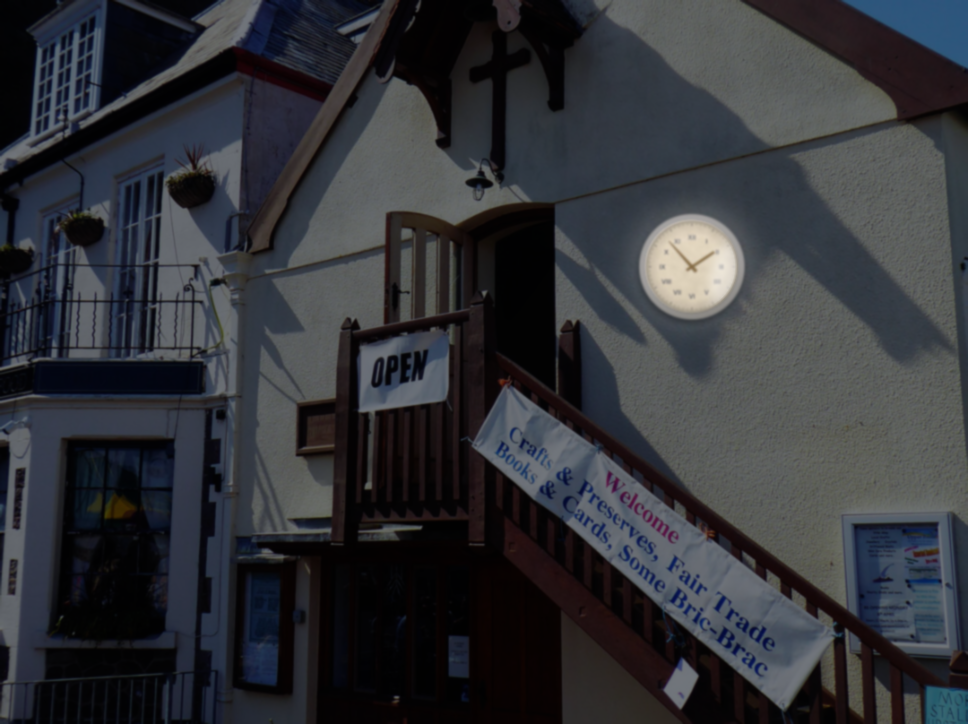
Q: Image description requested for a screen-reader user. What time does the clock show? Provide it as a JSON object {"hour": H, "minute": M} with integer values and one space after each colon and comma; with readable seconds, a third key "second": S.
{"hour": 1, "minute": 53}
